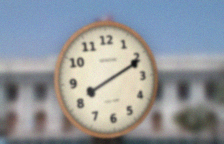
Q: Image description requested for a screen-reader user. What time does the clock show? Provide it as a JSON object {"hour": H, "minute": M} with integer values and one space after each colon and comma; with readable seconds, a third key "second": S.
{"hour": 8, "minute": 11}
